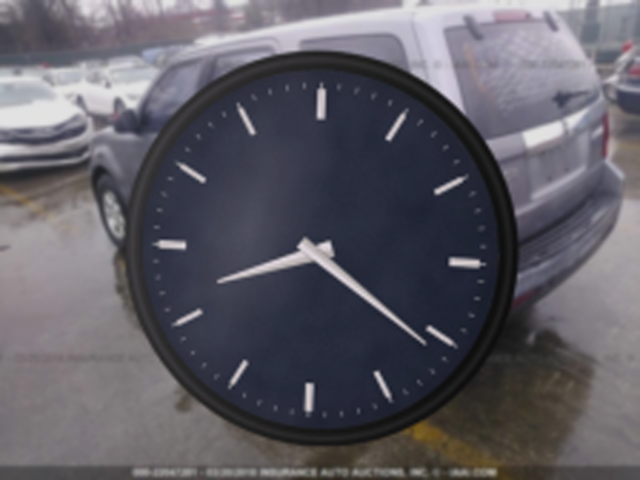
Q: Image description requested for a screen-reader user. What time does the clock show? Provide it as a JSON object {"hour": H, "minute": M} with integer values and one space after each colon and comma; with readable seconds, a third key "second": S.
{"hour": 8, "minute": 21}
